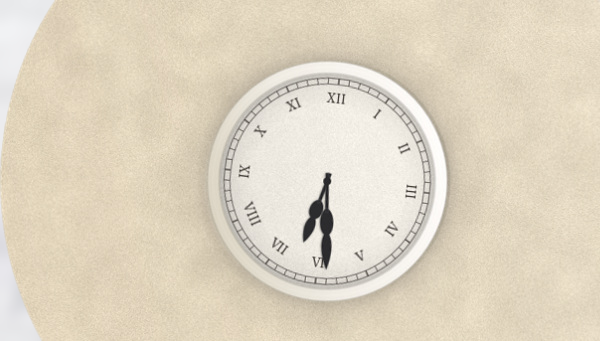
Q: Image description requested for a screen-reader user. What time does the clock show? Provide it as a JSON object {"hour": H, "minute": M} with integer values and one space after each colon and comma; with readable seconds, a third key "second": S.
{"hour": 6, "minute": 29}
